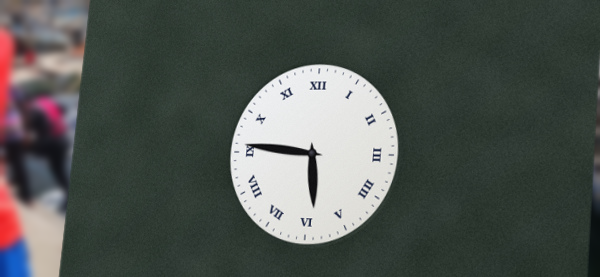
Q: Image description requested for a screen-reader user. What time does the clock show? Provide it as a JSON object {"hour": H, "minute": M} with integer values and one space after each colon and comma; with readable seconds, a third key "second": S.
{"hour": 5, "minute": 46}
